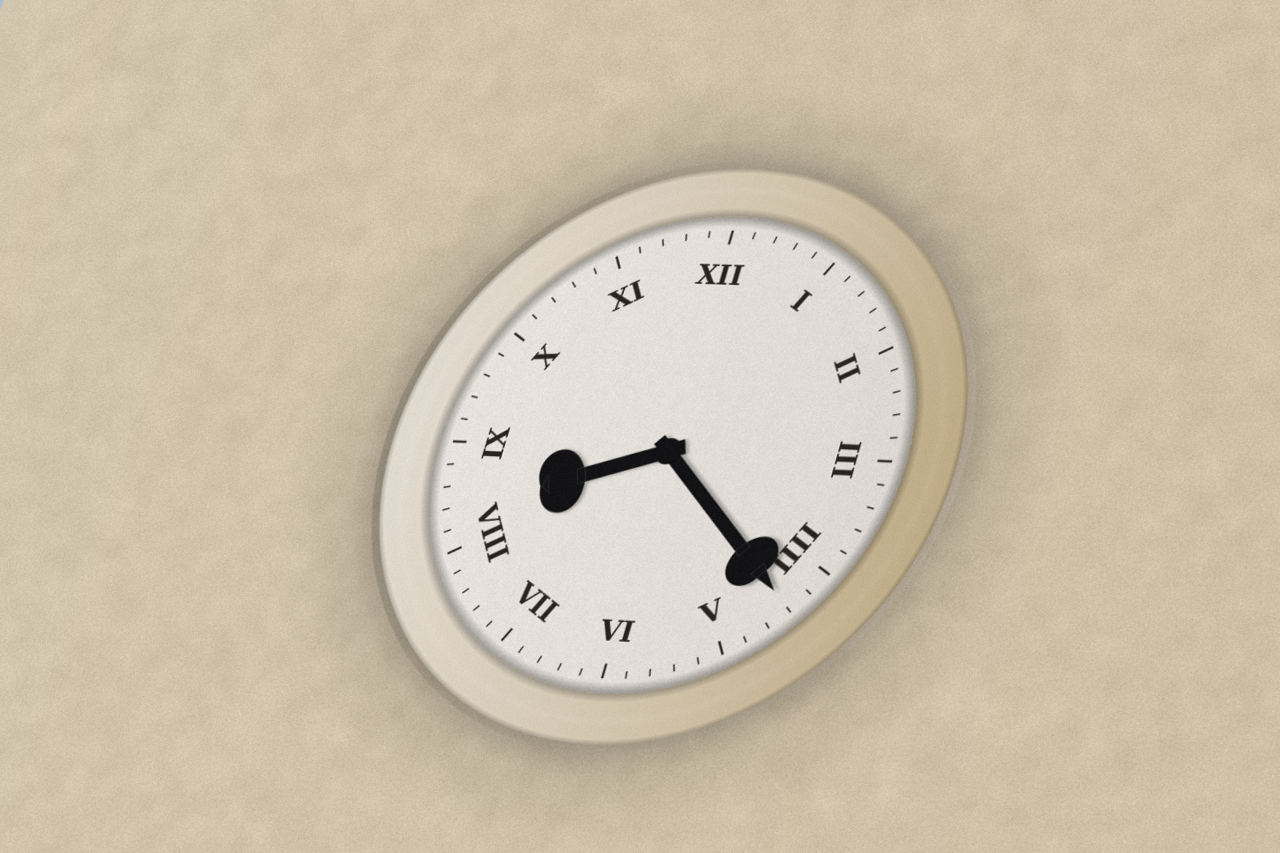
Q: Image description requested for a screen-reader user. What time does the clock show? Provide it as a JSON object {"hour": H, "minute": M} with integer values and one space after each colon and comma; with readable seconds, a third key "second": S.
{"hour": 8, "minute": 22}
